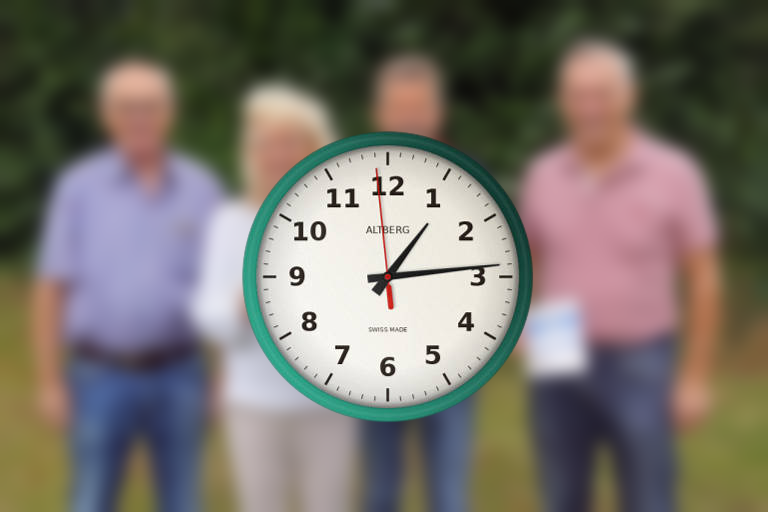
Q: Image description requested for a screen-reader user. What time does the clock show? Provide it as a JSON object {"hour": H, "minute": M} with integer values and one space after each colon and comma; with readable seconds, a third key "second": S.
{"hour": 1, "minute": 13, "second": 59}
